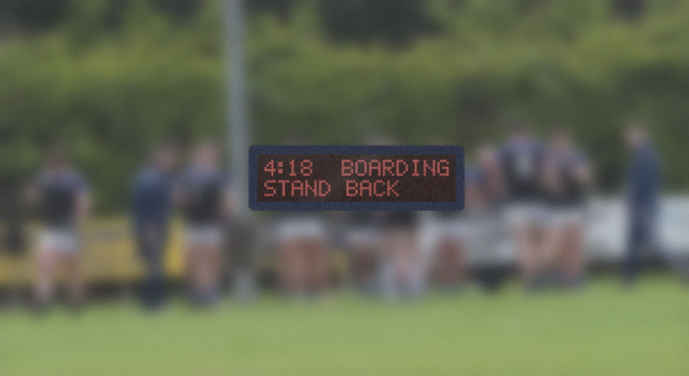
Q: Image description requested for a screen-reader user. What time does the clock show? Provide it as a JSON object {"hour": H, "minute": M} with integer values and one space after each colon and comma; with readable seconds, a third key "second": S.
{"hour": 4, "minute": 18}
